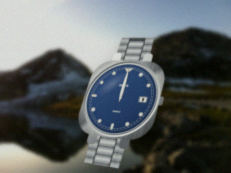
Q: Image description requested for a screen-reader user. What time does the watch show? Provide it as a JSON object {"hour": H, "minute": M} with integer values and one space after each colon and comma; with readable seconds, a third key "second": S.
{"hour": 12, "minute": 0}
